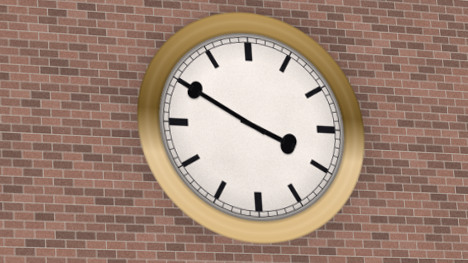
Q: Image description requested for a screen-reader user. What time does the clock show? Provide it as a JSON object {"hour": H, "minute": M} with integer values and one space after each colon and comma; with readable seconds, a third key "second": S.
{"hour": 3, "minute": 50}
